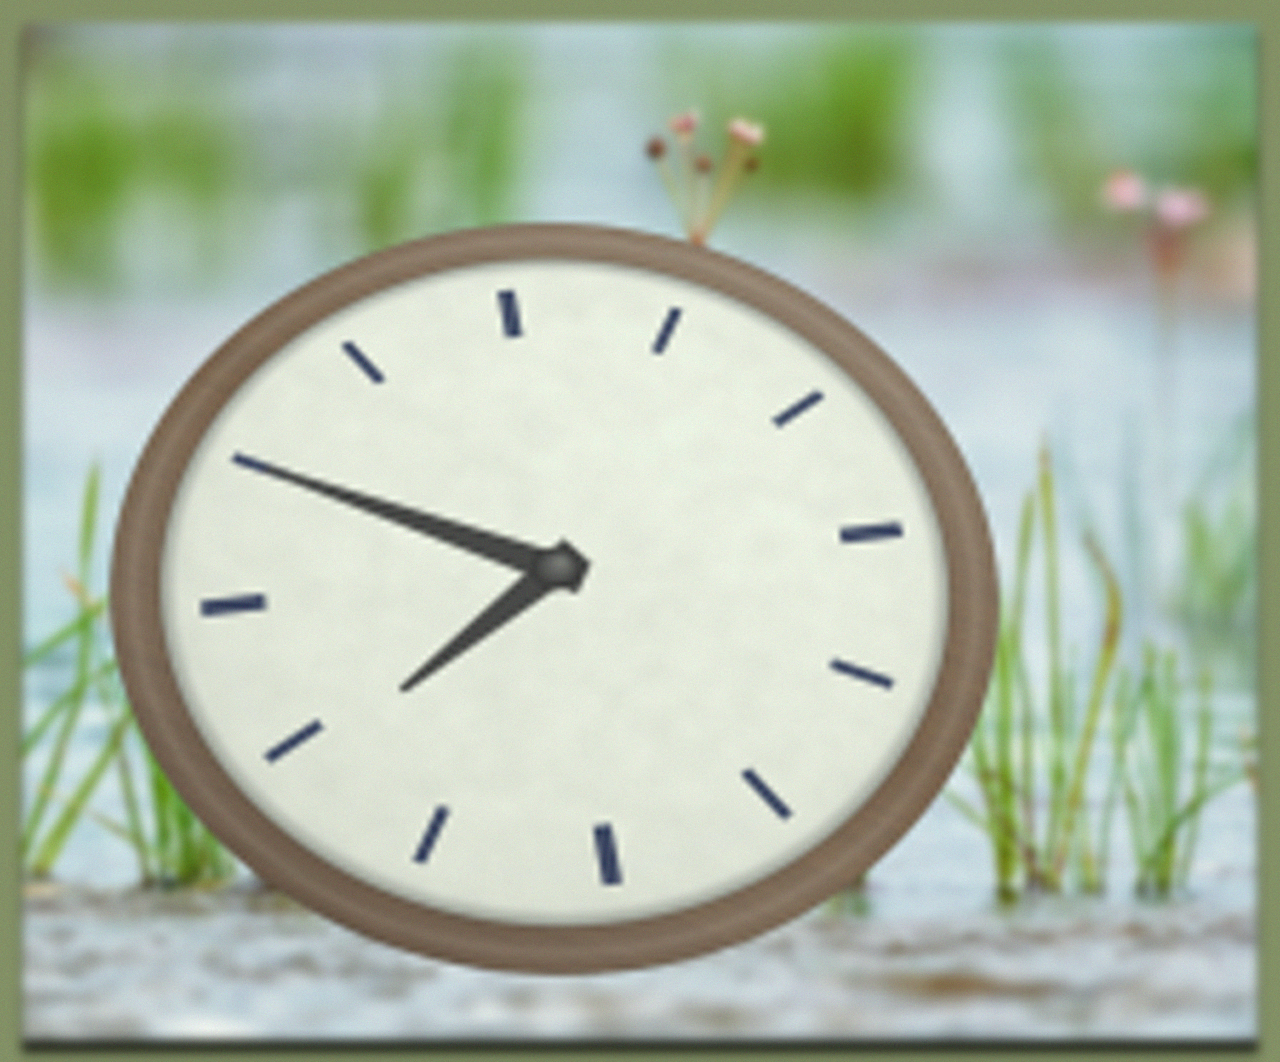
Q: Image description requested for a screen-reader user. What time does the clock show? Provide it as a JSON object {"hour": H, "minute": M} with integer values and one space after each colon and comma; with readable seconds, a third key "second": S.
{"hour": 7, "minute": 50}
